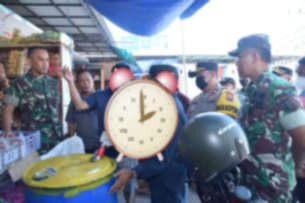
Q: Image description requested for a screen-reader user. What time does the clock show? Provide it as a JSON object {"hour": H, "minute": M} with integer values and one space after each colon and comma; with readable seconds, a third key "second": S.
{"hour": 1, "minute": 59}
